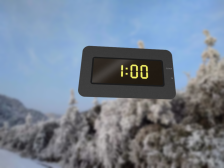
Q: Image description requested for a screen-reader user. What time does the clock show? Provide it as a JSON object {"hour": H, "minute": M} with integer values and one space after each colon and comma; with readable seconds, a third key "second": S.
{"hour": 1, "minute": 0}
